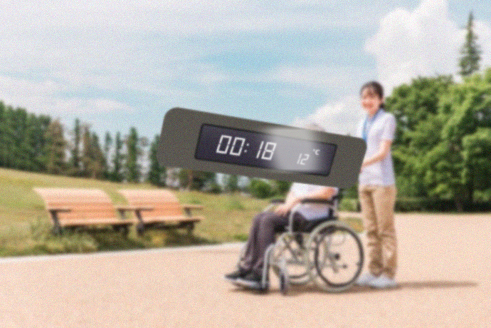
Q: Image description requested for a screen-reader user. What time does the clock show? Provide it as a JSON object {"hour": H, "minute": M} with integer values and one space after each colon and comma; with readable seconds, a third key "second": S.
{"hour": 0, "minute": 18}
